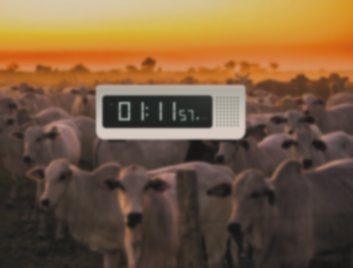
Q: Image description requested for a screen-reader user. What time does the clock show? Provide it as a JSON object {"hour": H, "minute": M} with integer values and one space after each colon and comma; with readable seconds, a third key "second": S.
{"hour": 1, "minute": 11}
